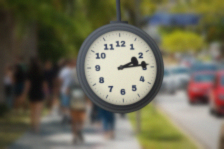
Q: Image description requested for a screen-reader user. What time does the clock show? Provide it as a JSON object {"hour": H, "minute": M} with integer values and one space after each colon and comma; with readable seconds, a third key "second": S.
{"hour": 2, "minute": 14}
